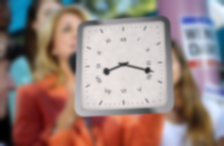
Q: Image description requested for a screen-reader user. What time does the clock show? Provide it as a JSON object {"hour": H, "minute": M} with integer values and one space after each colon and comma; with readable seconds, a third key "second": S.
{"hour": 8, "minute": 18}
